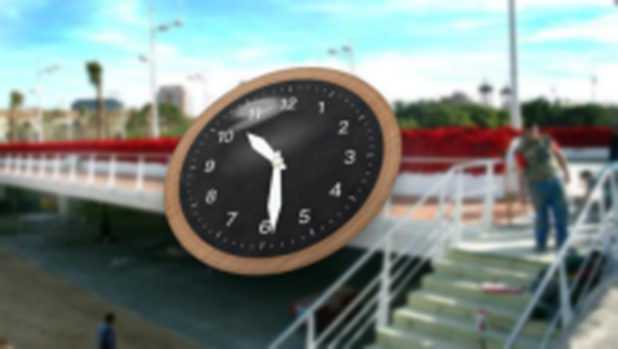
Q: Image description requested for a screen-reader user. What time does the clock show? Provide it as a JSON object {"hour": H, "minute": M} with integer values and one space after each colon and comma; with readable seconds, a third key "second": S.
{"hour": 10, "minute": 29}
